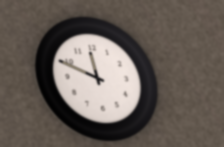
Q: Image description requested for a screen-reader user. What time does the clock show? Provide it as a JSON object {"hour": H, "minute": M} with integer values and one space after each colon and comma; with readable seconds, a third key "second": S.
{"hour": 11, "minute": 49}
